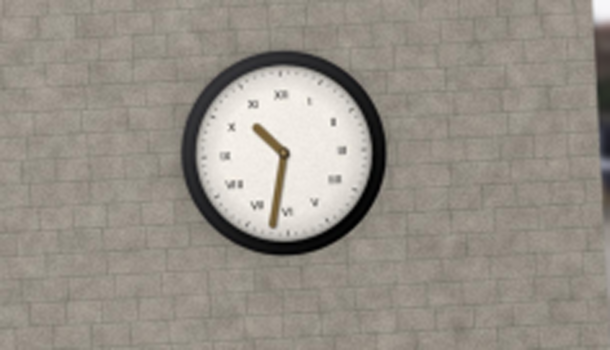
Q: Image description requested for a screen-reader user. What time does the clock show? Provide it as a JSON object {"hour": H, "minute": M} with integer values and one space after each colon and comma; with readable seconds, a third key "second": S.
{"hour": 10, "minute": 32}
